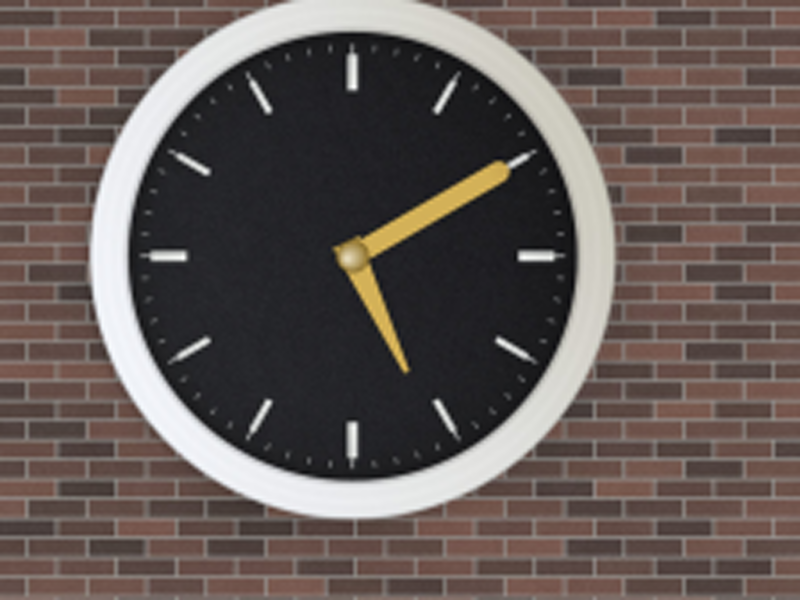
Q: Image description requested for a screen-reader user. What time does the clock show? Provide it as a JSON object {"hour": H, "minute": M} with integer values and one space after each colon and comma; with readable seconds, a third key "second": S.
{"hour": 5, "minute": 10}
